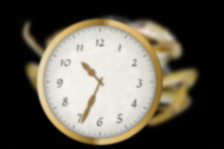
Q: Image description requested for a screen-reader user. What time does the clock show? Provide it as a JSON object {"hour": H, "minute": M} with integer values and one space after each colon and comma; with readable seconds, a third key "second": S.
{"hour": 10, "minute": 34}
